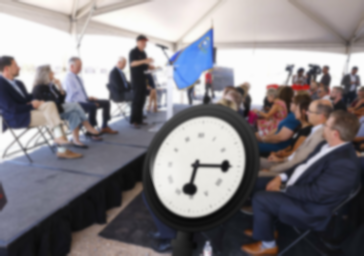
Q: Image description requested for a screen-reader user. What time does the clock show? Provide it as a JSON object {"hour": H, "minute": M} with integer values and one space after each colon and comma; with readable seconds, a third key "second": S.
{"hour": 6, "minute": 15}
